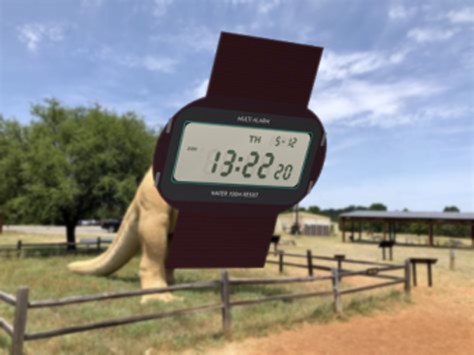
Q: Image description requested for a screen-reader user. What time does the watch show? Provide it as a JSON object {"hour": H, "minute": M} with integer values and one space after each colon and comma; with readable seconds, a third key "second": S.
{"hour": 13, "minute": 22, "second": 20}
